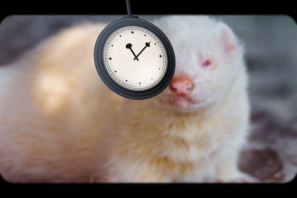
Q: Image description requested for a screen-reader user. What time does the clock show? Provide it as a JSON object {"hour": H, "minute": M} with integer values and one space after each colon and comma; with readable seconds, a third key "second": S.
{"hour": 11, "minute": 8}
